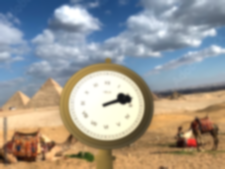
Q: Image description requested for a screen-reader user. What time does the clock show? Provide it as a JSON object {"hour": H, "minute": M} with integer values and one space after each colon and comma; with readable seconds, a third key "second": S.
{"hour": 2, "minute": 12}
